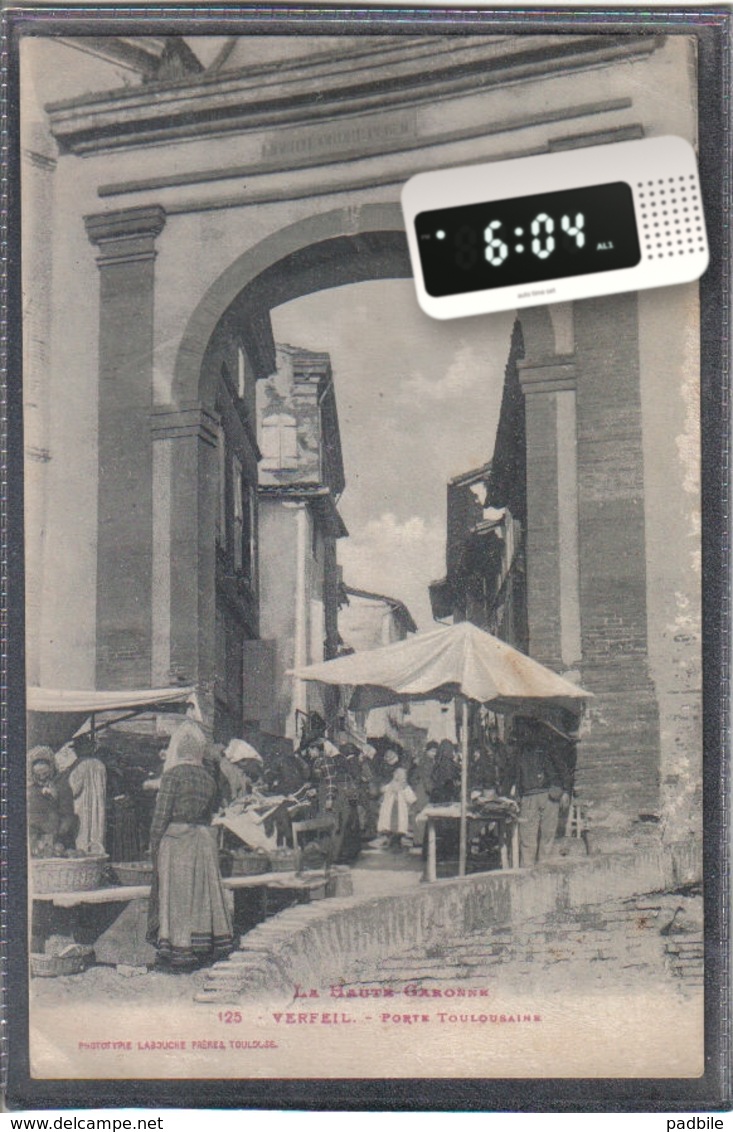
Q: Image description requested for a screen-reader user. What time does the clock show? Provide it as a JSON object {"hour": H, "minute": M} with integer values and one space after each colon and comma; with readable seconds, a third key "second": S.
{"hour": 6, "minute": 4}
